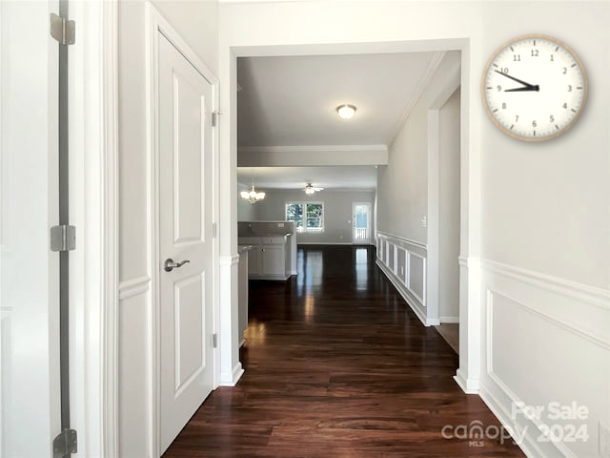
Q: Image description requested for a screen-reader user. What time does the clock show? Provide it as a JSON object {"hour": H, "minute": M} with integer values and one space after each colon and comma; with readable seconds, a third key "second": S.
{"hour": 8, "minute": 49}
